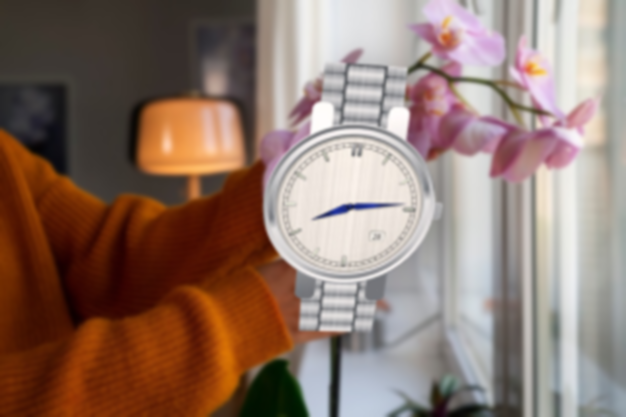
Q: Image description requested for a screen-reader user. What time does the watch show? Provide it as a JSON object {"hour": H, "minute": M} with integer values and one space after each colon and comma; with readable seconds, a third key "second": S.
{"hour": 8, "minute": 14}
